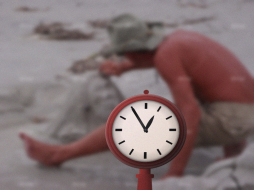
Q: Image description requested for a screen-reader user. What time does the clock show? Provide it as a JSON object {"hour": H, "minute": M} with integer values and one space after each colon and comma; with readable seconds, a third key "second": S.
{"hour": 12, "minute": 55}
